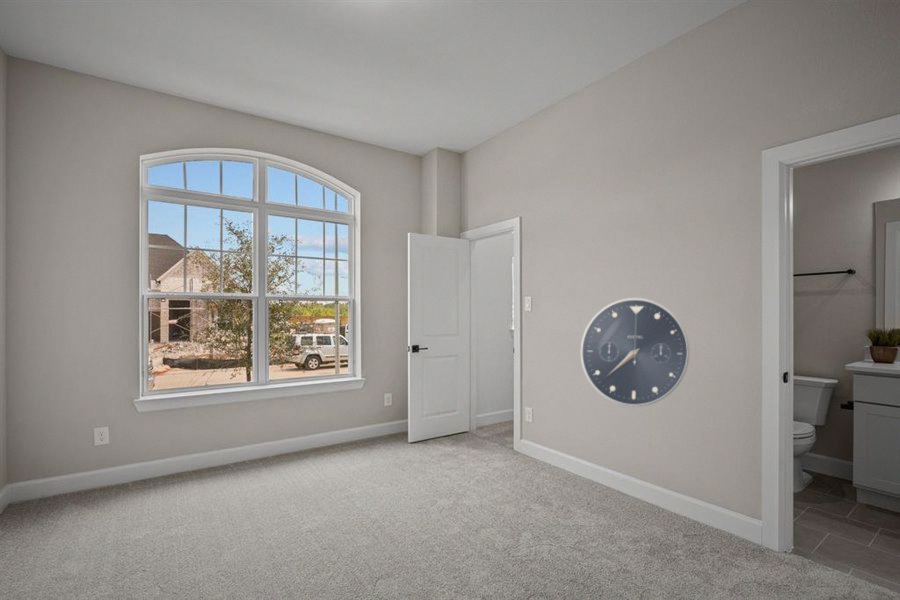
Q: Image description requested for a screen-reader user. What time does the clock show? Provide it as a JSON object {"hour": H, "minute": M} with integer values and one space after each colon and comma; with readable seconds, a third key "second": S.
{"hour": 7, "minute": 38}
